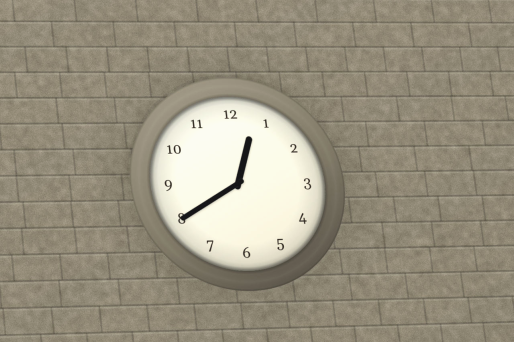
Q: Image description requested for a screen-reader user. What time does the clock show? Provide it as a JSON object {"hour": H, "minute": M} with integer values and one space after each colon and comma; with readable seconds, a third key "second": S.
{"hour": 12, "minute": 40}
